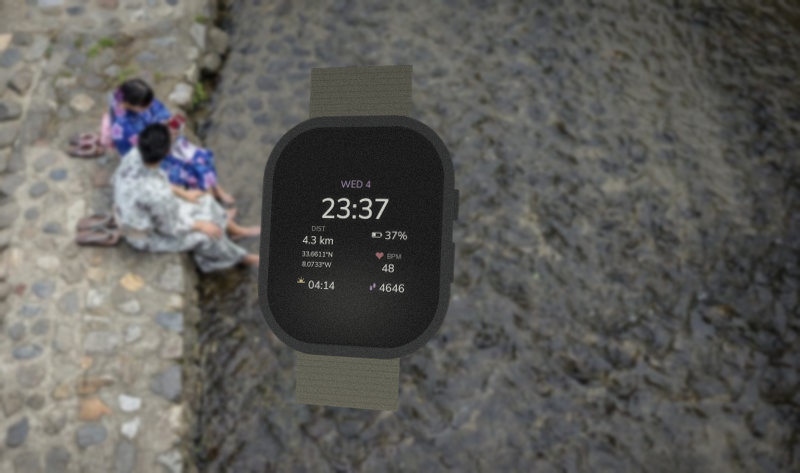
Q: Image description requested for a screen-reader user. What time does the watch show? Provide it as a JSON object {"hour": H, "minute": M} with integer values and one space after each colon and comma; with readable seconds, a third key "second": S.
{"hour": 23, "minute": 37}
